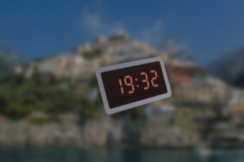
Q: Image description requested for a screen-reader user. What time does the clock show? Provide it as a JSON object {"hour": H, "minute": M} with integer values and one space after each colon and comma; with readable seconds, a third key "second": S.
{"hour": 19, "minute": 32}
